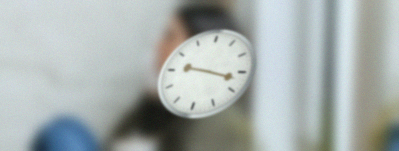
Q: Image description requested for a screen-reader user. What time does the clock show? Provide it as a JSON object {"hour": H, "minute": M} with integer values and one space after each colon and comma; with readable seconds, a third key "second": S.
{"hour": 9, "minute": 17}
